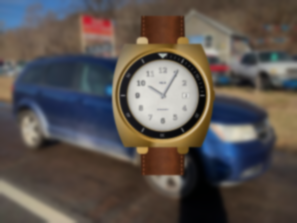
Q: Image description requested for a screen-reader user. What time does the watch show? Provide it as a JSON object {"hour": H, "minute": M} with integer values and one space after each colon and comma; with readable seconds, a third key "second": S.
{"hour": 10, "minute": 5}
